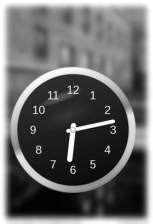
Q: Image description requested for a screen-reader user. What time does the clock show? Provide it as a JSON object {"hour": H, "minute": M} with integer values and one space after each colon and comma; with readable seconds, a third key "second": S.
{"hour": 6, "minute": 13}
